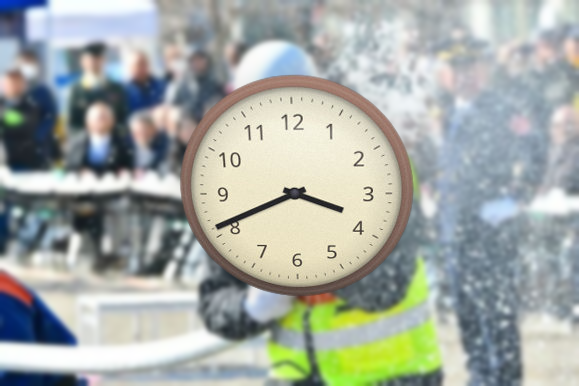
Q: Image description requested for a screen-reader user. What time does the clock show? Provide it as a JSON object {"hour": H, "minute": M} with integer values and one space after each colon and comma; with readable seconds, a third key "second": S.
{"hour": 3, "minute": 41}
